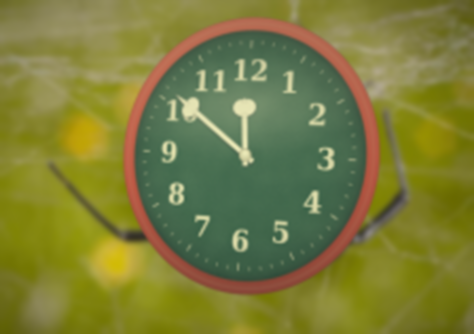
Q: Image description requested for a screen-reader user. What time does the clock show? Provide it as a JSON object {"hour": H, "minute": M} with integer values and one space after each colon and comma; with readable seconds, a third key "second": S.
{"hour": 11, "minute": 51}
